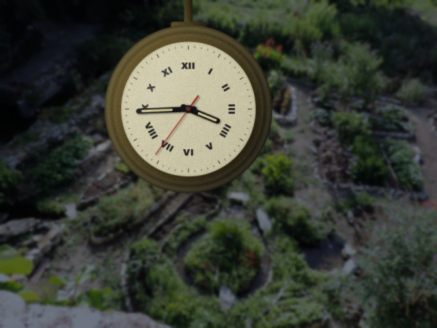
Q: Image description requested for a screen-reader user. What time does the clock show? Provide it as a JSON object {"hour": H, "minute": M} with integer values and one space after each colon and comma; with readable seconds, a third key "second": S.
{"hour": 3, "minute": 44, "second": 36}
